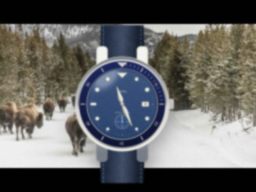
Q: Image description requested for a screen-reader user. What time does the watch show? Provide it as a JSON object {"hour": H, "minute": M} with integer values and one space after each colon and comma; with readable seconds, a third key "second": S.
{"hour": 11, "minute": 26}
